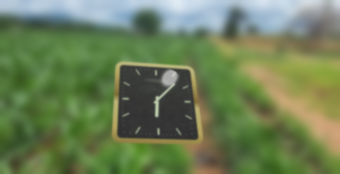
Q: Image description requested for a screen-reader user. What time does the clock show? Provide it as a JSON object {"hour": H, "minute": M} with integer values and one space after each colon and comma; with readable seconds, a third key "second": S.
{"hour": 6, "minute": 7}
